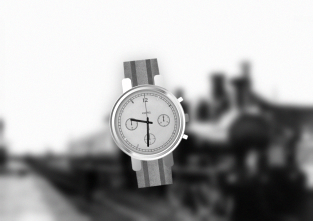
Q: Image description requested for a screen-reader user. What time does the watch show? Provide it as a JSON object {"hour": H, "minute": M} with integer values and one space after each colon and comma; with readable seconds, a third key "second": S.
{"hour": 9, "minute": 31}
